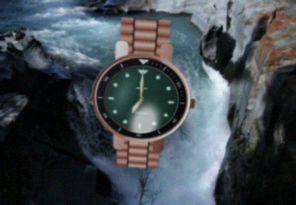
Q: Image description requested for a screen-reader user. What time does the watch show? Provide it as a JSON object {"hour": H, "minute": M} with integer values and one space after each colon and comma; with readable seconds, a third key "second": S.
{"hour": 7, "minute": 0}
